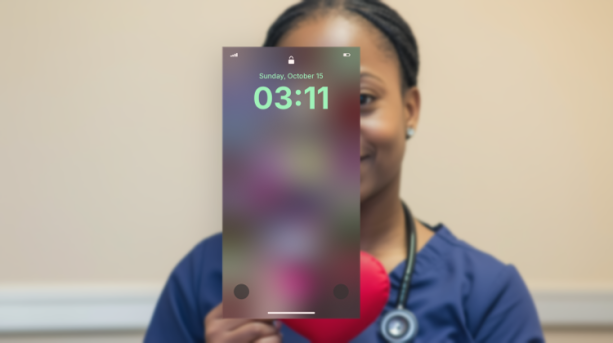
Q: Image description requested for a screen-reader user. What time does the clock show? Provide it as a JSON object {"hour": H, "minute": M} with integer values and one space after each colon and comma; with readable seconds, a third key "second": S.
{"hour": 3, "minute": 11}
